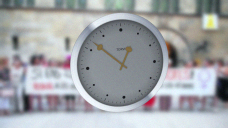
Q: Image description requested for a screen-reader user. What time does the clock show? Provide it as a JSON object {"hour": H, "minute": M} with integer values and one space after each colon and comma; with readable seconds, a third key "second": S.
{"hour": 12, "minute": 52}
